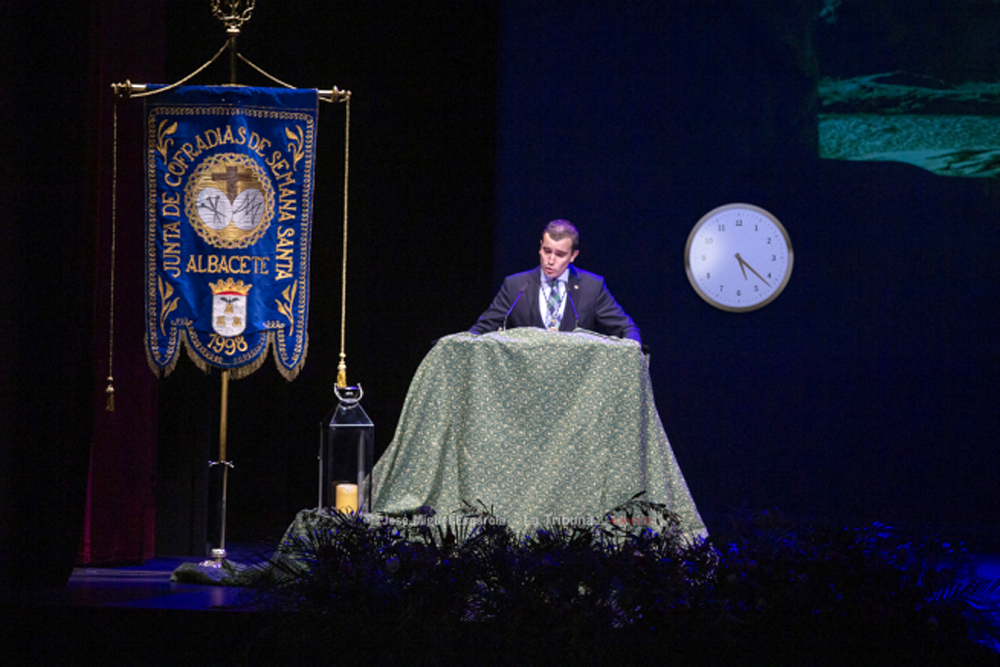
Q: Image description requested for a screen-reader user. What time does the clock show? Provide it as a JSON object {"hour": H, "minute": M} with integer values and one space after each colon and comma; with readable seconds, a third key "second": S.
{"hour": 5, "minute": 22}
